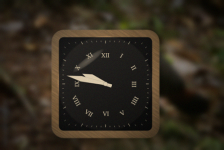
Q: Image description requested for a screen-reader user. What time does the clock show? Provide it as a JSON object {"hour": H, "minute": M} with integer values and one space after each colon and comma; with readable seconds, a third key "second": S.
{"hour": 9, "minute": 47}
